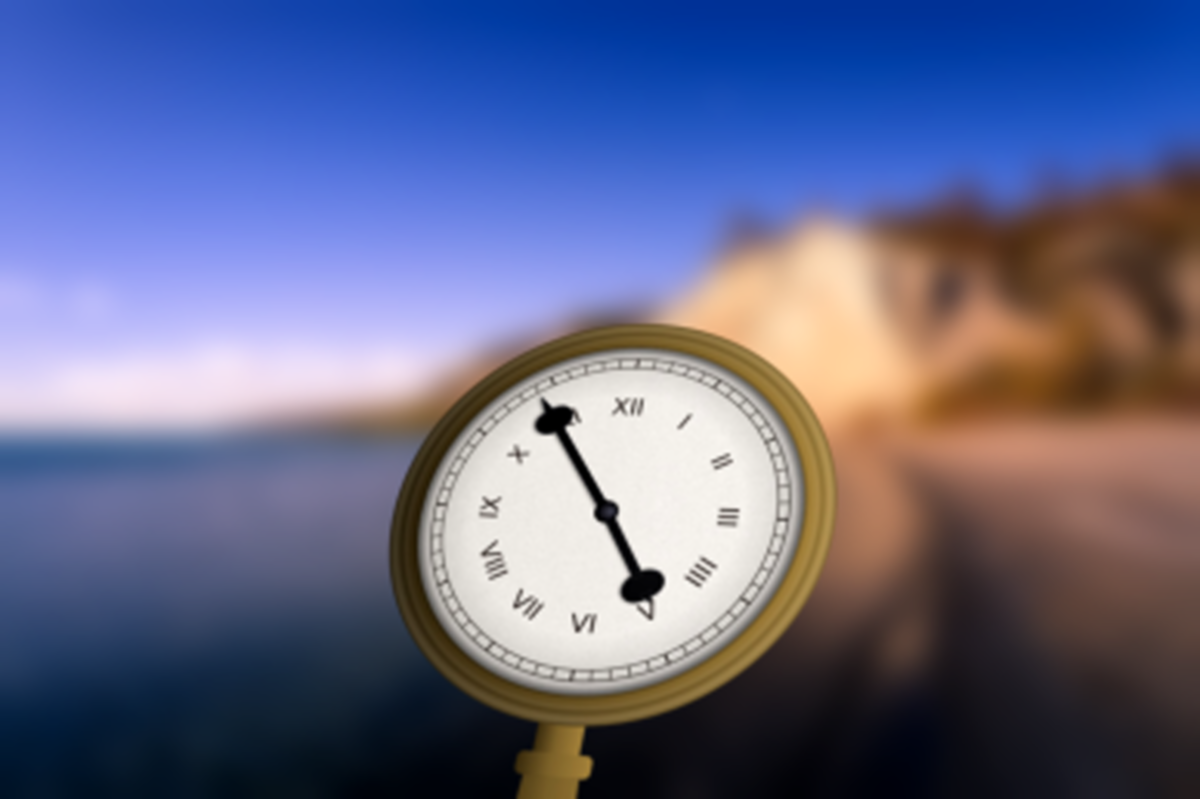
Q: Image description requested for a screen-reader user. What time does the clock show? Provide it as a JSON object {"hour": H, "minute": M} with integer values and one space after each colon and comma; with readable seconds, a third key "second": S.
{"hour": 4, "minute": 54}
